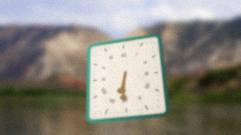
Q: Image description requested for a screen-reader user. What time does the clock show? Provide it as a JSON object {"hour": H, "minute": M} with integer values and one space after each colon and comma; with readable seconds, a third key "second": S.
{"hour": 6, "minute": 31}
